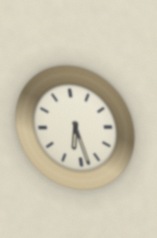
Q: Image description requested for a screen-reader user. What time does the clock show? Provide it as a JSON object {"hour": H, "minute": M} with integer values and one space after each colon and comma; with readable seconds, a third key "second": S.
{"hour": 6, "minute": 28}
